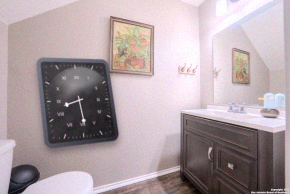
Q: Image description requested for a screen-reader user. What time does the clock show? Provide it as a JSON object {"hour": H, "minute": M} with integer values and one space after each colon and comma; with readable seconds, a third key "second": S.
{"hour": 8, "minute": 29}
